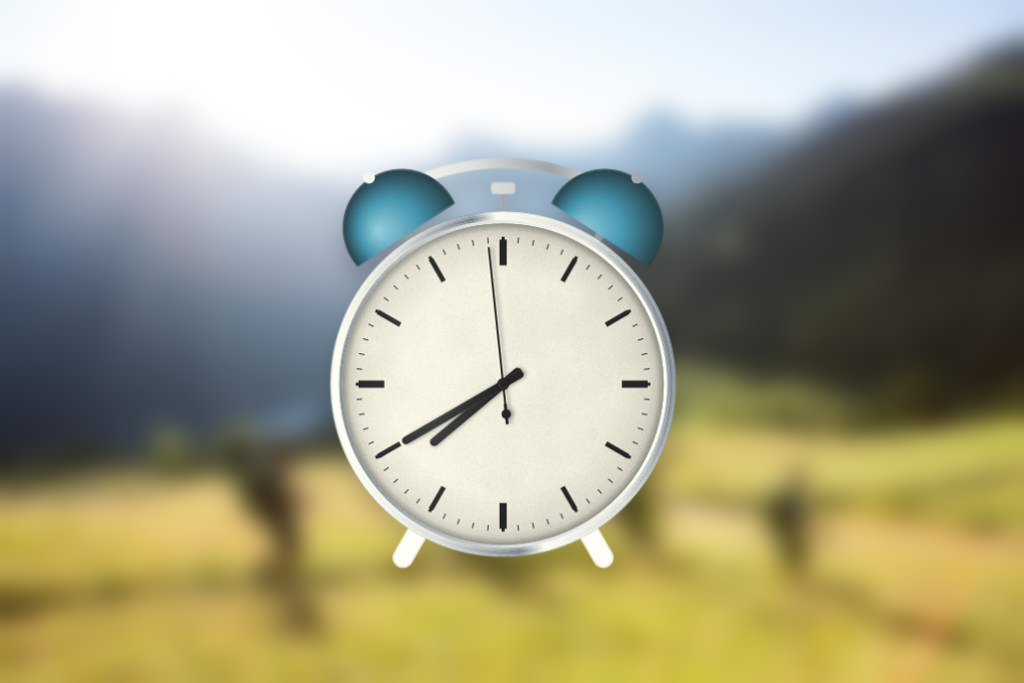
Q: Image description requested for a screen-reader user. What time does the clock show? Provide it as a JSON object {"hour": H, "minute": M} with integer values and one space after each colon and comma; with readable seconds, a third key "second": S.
{"hour": 7, "minute": 39, "second": 59}
